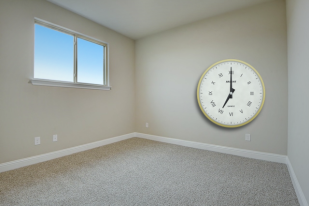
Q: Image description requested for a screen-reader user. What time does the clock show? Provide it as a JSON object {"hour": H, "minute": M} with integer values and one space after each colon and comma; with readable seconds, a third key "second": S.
{"hour": 7, "minute": 0}
